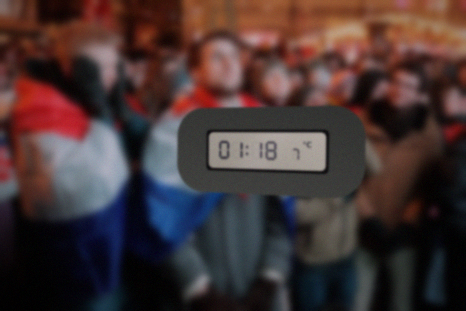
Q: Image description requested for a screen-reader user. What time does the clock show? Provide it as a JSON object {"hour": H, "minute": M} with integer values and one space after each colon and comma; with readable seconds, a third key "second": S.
{"hour": 1, "minute": 18}
